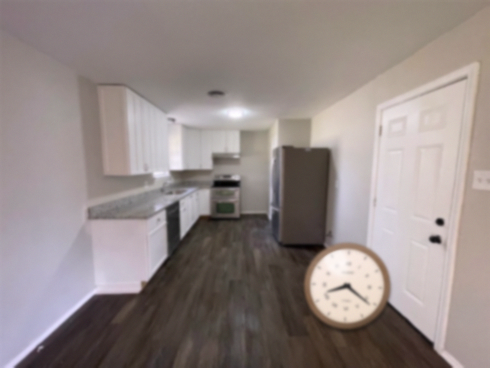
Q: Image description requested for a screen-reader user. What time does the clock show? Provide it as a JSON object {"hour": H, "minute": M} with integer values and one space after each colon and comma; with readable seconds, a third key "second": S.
{"hour": 8, "minute": 21}
